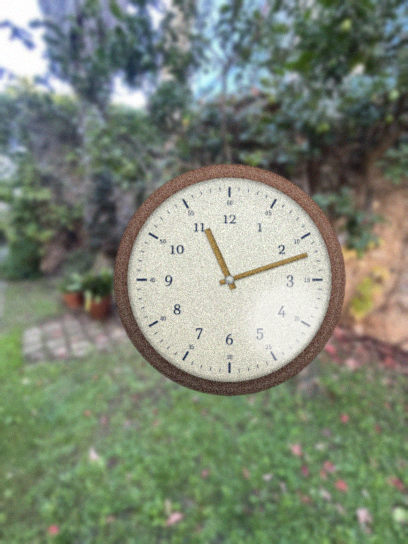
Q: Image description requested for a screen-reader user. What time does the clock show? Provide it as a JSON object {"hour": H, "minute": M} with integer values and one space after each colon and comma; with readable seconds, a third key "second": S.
{"hour": 11, "minute": 12}
